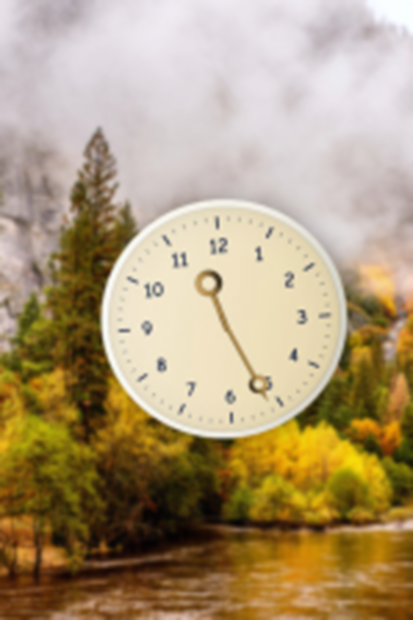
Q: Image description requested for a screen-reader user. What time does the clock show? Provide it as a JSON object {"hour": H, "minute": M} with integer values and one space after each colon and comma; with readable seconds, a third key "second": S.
{"hour": 11, "minute": 26}
